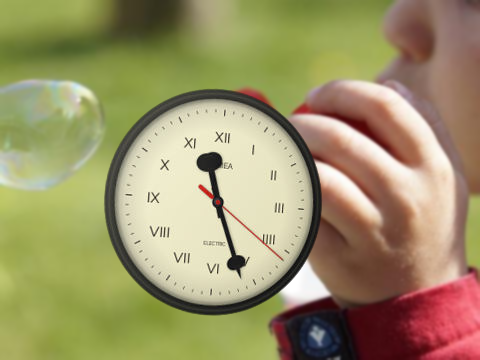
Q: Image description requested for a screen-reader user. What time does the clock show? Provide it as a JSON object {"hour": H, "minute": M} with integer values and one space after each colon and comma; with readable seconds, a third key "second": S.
{"hour": 11, "minute": 26, "second": 21}
